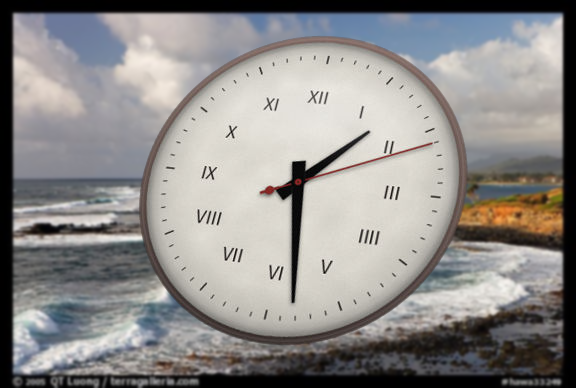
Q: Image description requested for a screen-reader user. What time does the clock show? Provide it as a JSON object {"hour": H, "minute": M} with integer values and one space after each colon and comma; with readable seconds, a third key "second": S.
{"hour": 1, "minute": 28, "second": 11}
